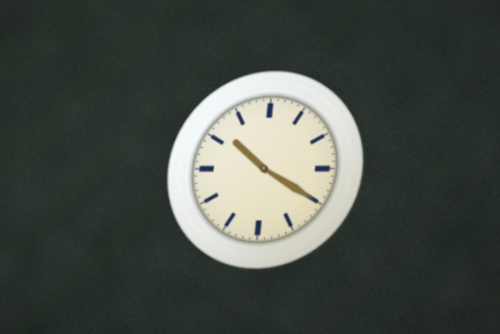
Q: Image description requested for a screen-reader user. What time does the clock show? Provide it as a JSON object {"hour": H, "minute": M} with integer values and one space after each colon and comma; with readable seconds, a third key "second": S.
{"hour": 10, "minute": 20}
